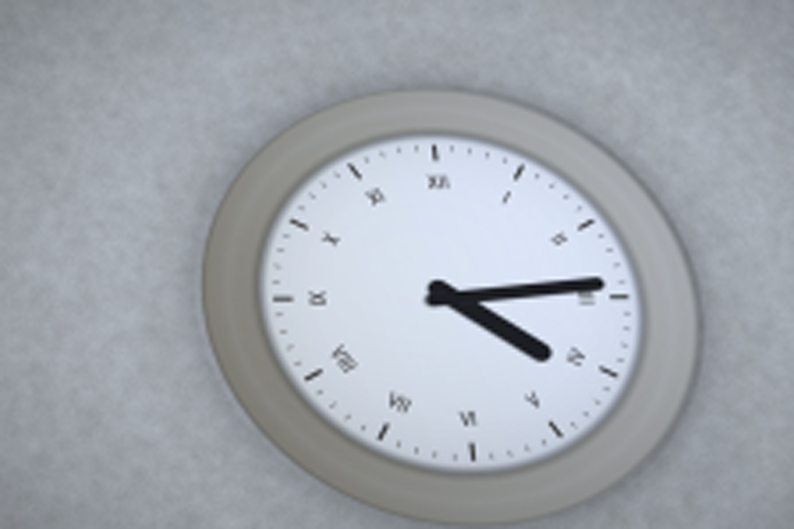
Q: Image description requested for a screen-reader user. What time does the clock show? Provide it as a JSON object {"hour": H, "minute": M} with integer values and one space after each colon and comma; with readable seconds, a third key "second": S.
{"hour": 4, "minute": 14}
